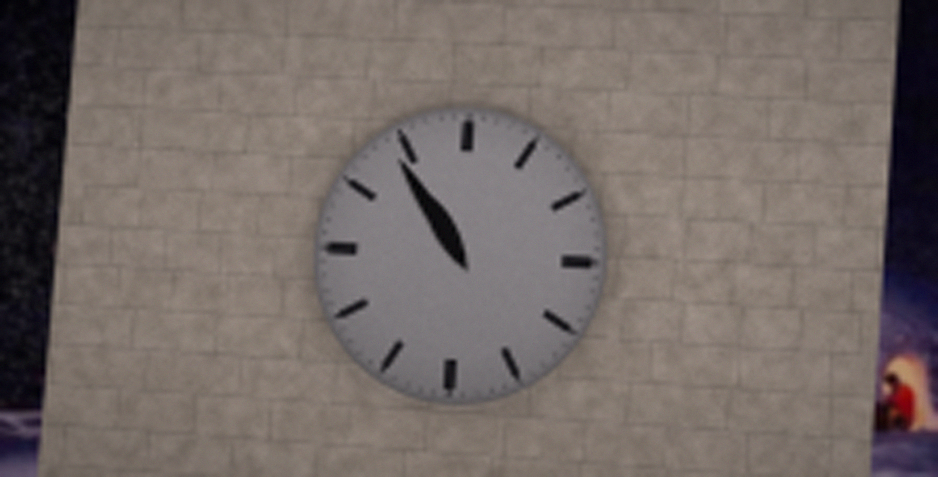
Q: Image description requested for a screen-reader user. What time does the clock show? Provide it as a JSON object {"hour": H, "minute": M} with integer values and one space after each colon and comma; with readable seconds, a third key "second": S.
{"hour": 10, "minute": 54}
